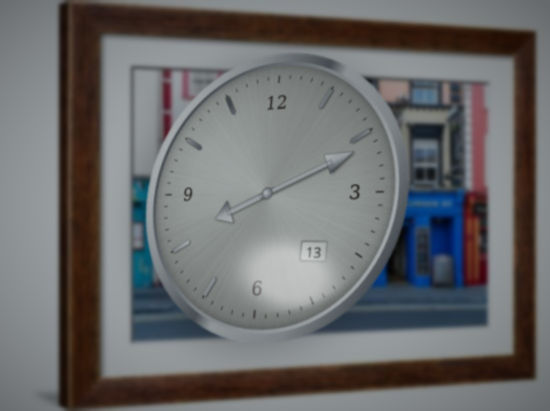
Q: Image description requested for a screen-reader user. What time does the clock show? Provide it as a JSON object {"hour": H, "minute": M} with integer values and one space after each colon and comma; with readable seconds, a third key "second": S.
{"hour": 8, "minute": 11}
